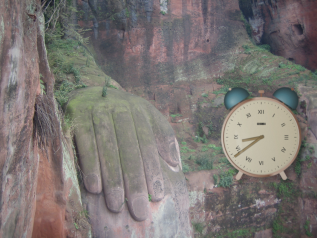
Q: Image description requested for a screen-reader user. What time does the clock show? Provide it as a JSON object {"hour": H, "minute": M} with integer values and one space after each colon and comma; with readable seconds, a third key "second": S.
{"hour": 8, "minute": 39}
